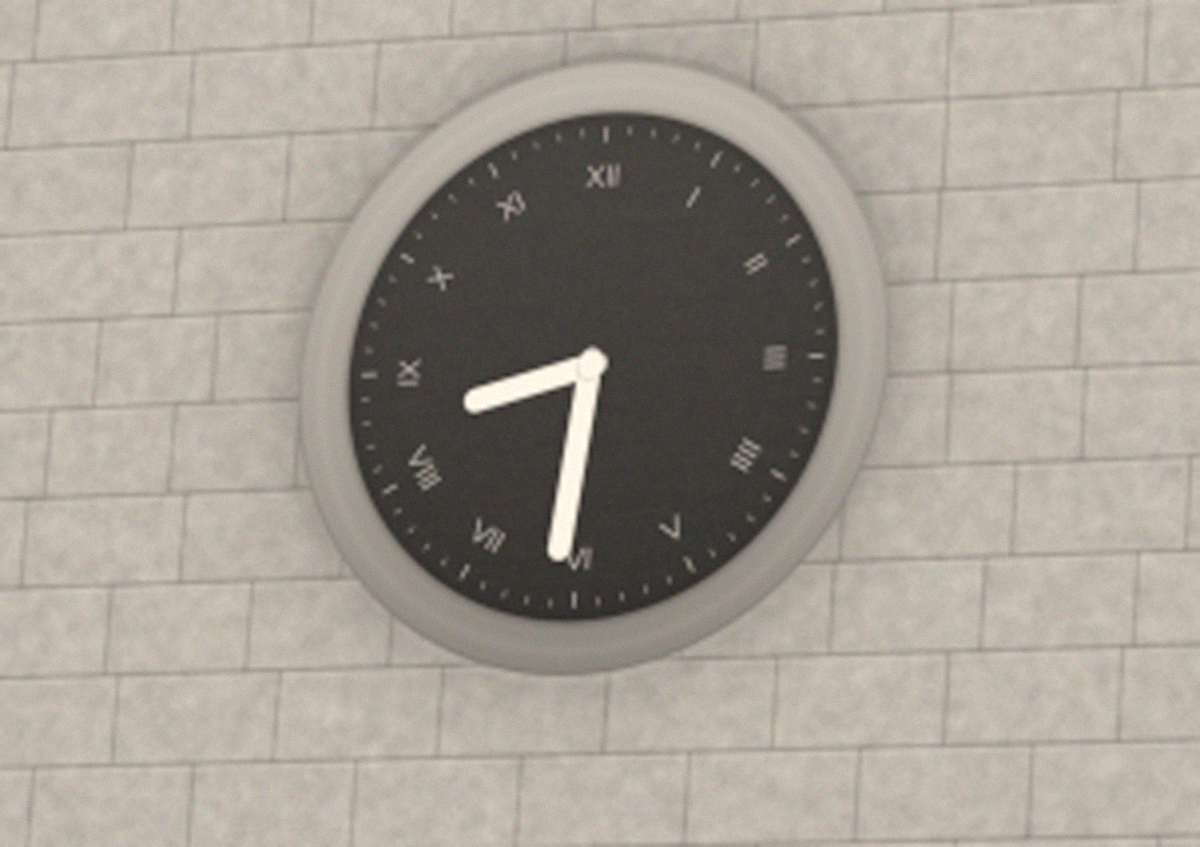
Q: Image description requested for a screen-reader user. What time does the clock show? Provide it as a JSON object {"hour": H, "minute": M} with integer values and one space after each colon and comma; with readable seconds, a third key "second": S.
{"hour": 8, "minute": 31}
